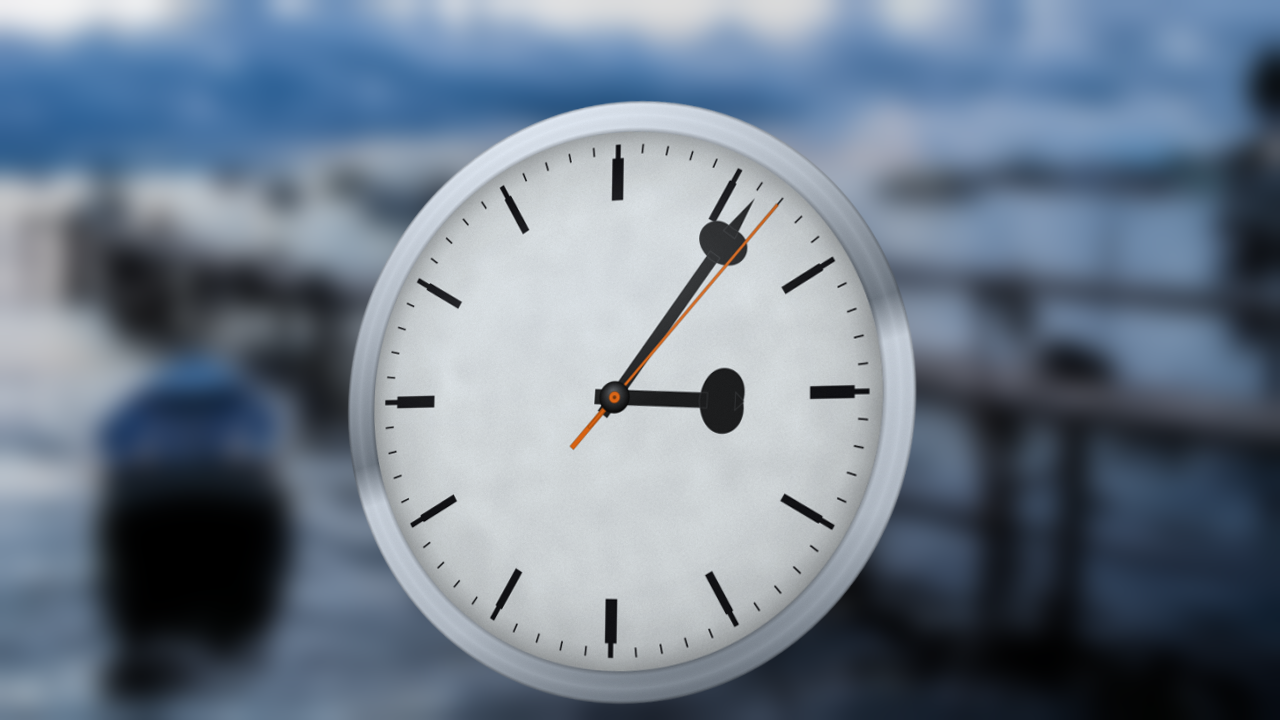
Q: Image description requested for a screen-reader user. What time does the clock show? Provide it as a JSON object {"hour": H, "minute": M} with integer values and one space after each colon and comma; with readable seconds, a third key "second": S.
{"hour": 3, "minute": 6, "second": 7}
